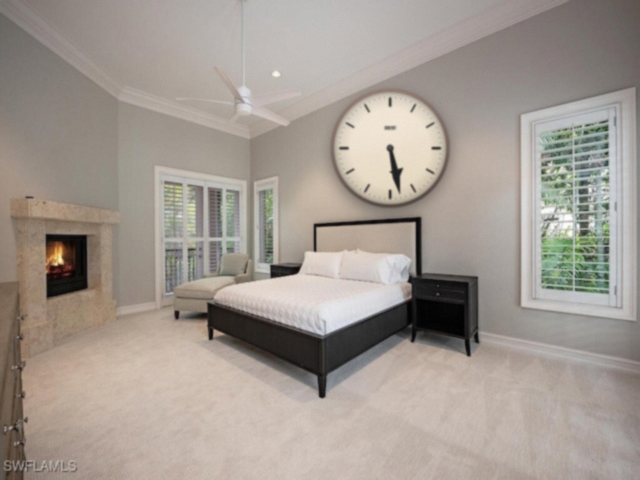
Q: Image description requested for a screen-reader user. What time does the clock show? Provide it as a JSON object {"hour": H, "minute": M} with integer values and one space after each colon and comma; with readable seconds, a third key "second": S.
{"hour": 5, "minute": 28}
